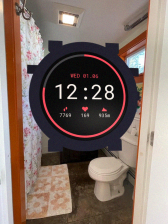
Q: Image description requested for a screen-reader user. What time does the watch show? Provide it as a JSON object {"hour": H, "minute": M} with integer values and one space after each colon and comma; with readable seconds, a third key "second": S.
{"hour": 12, "minute": 28}
